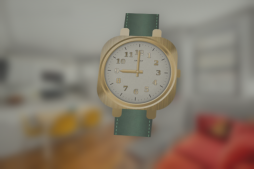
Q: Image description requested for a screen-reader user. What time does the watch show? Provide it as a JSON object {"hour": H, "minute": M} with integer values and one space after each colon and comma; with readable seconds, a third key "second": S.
{"hour": 9, "minute": 0}
